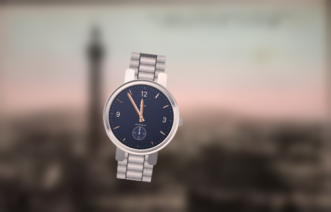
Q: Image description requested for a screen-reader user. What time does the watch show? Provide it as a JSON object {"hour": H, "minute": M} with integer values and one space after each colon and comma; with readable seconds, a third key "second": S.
{"hour": 11, "minute": 54}
